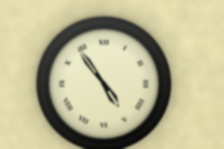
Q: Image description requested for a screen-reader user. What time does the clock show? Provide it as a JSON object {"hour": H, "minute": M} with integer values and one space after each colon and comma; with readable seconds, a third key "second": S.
{"hour": 4, "minute": 54}
